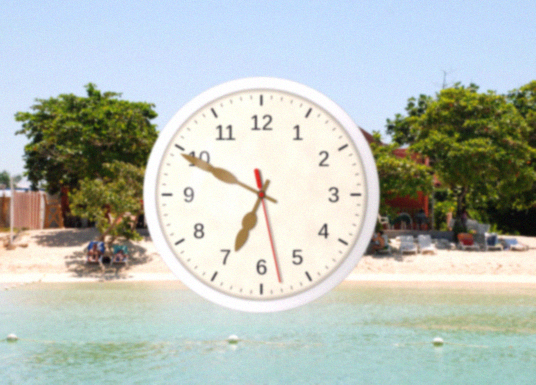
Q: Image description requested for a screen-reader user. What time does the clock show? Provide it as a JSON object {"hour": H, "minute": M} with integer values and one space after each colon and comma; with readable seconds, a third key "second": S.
{"hour": 6, "minute": 49, "second": 28}
